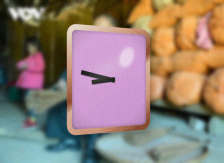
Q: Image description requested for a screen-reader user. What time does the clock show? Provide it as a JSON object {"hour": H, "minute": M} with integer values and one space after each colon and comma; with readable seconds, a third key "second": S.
{"hour": 8, "minute": 47}
